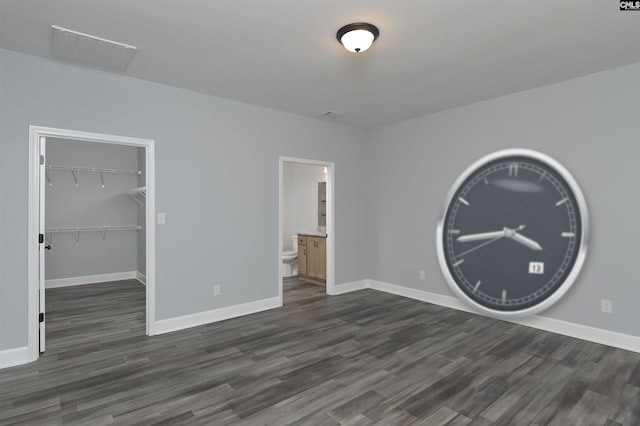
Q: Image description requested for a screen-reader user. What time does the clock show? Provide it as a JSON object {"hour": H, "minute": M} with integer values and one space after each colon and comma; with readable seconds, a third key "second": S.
{"hour": 3, "minute": 43, "second": 41}
